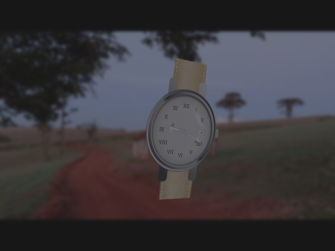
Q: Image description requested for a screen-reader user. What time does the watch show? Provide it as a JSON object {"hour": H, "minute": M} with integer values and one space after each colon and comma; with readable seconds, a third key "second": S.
{"hour": 9, "minute": 19}
